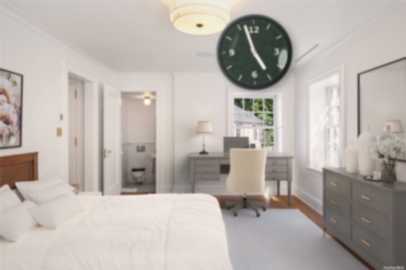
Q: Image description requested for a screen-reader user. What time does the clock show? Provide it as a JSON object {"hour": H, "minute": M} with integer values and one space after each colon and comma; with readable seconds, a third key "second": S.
{"hour": 4, "minute": 57}
